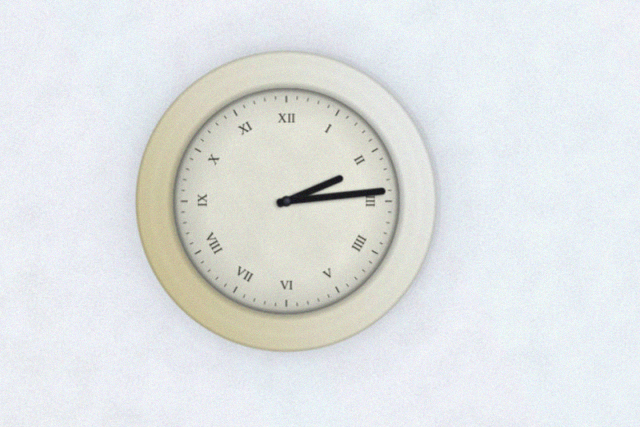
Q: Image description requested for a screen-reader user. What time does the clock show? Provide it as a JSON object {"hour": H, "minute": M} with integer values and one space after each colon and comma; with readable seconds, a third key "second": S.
{"hour": 2, "minute": 14}
